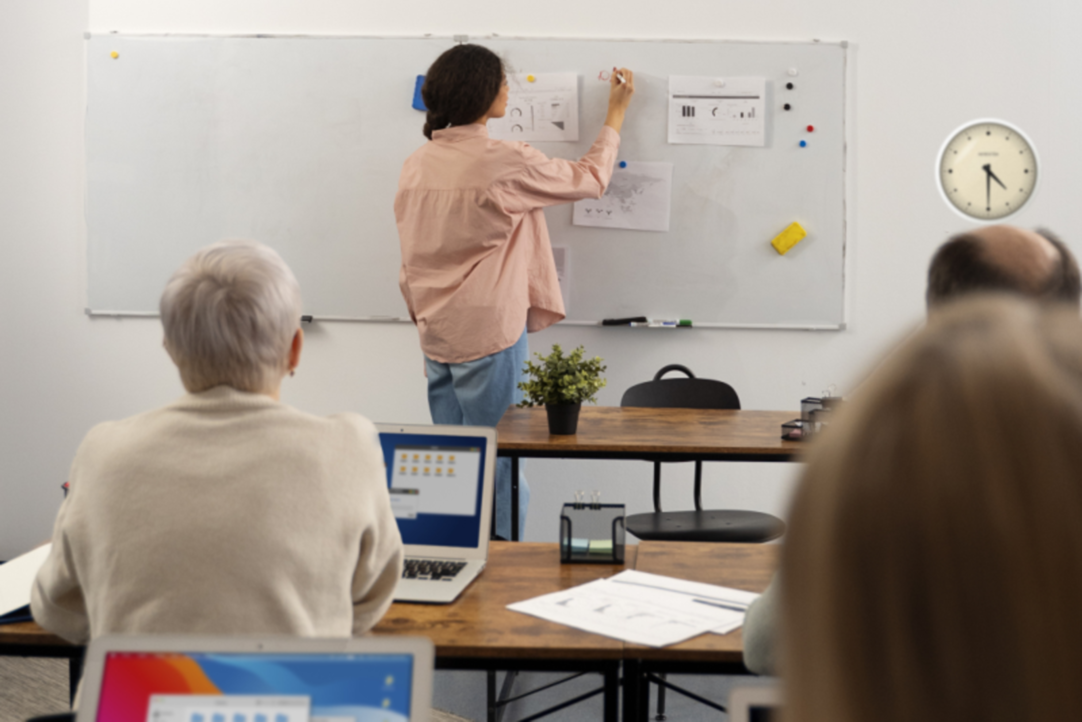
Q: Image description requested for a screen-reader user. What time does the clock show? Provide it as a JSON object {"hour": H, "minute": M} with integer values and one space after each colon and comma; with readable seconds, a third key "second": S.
{"hour": 4, "minute": 30}
